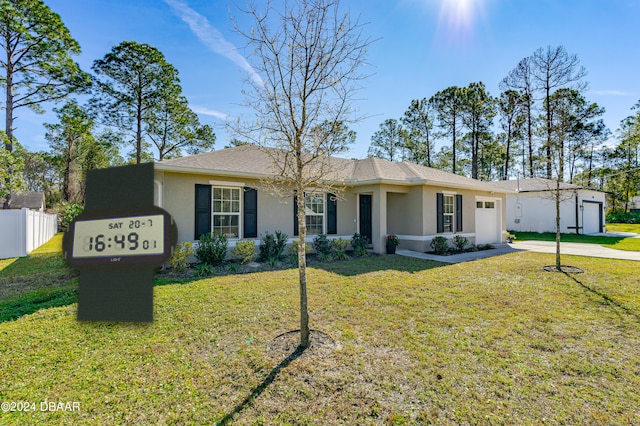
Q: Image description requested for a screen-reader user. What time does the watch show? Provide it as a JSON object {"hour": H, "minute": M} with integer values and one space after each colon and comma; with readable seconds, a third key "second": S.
{"hour": 16, "minute": 49, "second": 1}
